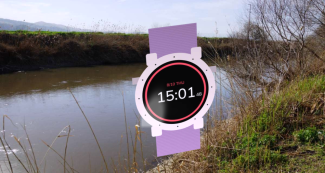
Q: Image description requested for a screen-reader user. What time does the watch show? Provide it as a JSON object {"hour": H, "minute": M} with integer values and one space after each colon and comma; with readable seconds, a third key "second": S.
{"hour": 15, "minute": 1}
